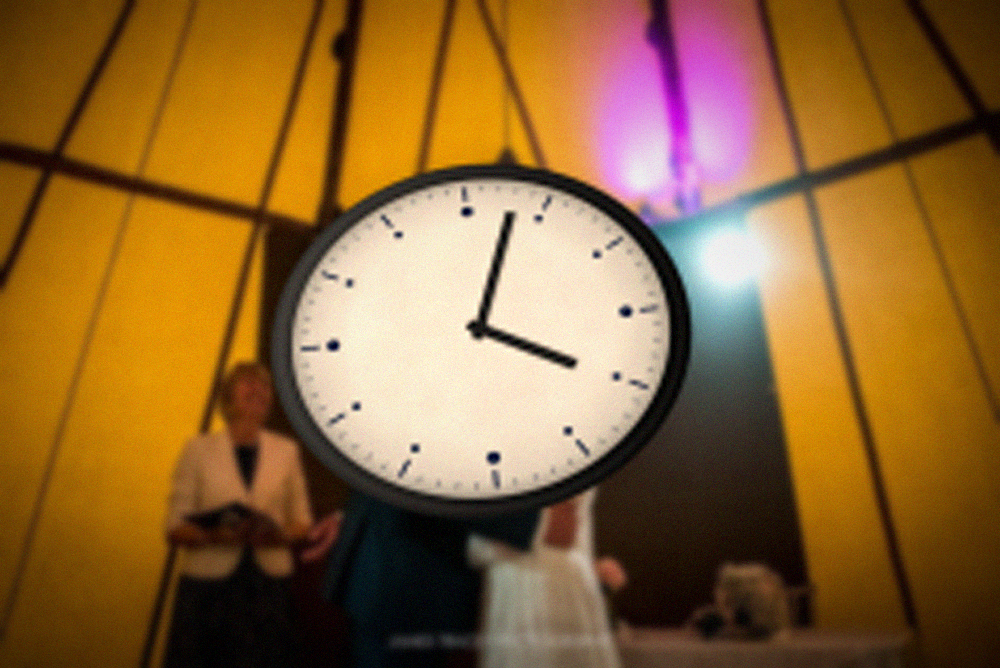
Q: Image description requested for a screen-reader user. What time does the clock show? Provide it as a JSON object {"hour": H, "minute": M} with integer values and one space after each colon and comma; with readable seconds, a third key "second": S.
{"hour": 4, "minute": 3}
